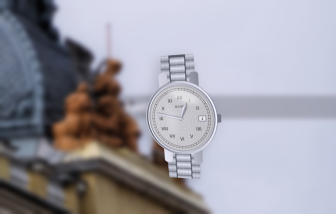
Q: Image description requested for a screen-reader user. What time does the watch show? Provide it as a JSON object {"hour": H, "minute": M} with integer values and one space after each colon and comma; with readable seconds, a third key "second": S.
{"hour": 12, "minute": 47}
